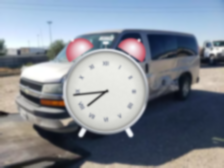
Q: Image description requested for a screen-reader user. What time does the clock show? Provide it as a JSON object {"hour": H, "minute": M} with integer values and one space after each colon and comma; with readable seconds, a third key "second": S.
{"hour": 7, "minute": 44}
